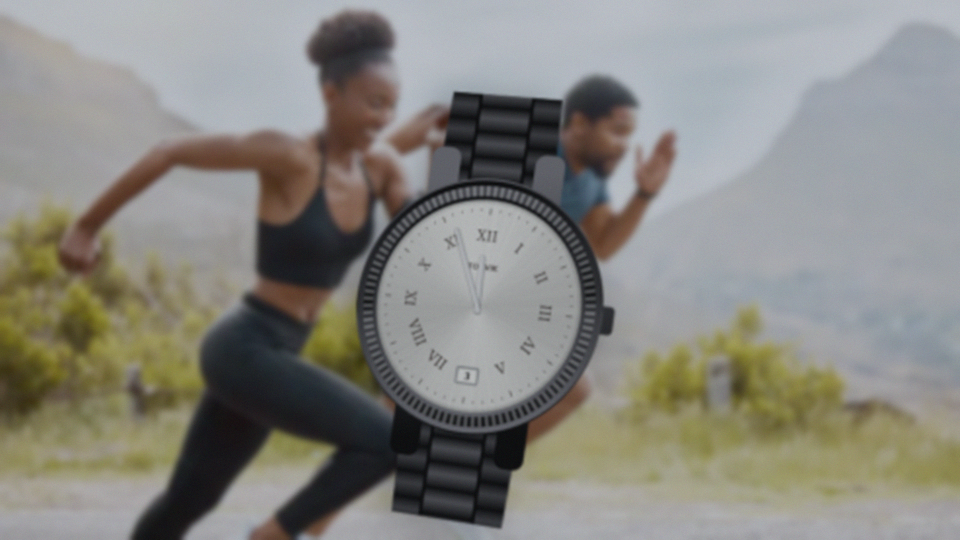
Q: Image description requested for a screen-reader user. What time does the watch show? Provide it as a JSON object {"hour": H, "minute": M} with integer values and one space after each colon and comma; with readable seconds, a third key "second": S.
{"hour": 11, "minute": 56}
